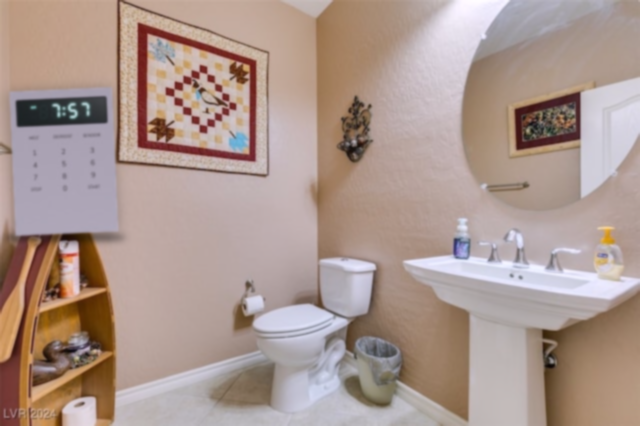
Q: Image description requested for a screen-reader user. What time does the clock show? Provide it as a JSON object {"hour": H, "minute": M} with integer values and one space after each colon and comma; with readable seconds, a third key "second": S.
{"hour": 7, "minute": 57}
